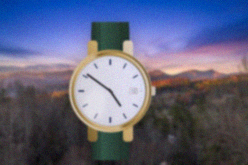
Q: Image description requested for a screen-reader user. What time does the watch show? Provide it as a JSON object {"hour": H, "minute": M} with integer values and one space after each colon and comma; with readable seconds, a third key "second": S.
{"hour": 4, "minute": 51}
